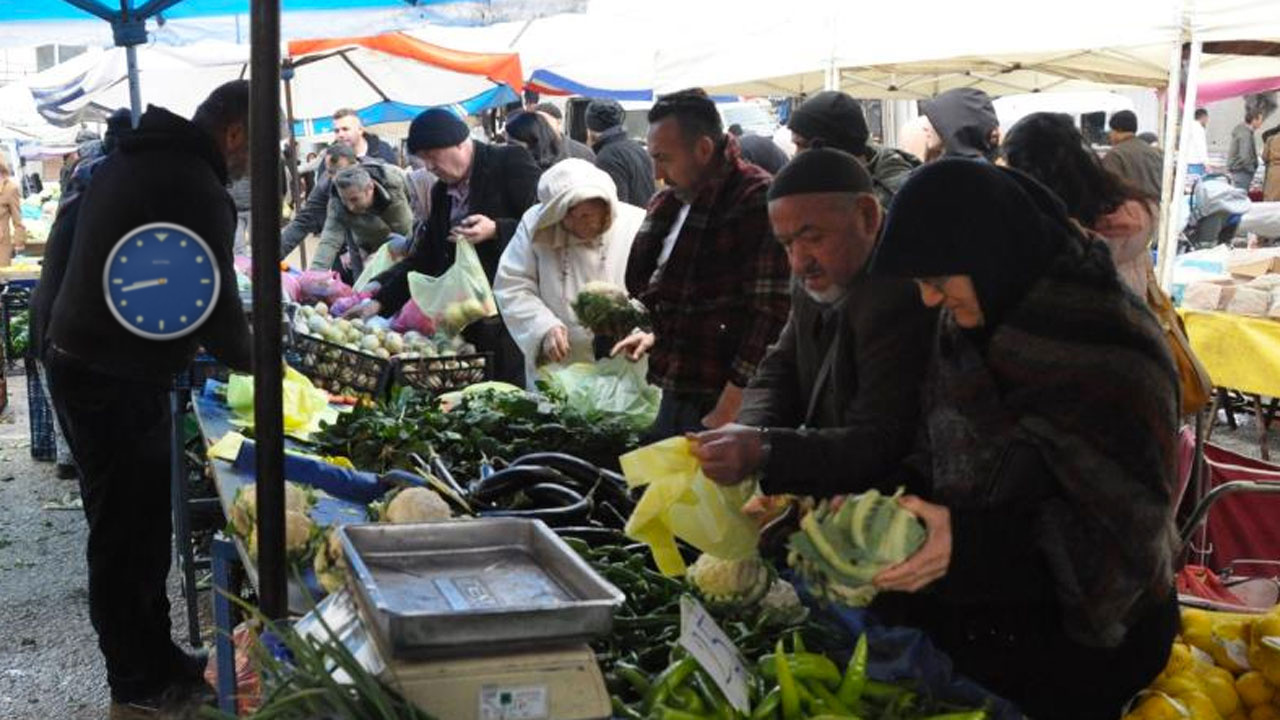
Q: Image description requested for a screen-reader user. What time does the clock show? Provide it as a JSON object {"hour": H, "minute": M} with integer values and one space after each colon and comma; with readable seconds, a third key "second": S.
{"hour": 8, "minute": 43}
